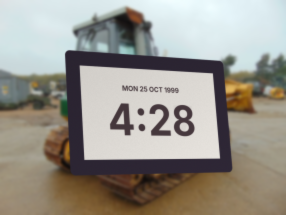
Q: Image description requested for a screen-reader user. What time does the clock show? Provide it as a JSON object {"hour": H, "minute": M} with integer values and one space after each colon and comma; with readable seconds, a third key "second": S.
{"hour": 4, "minute": 28}
